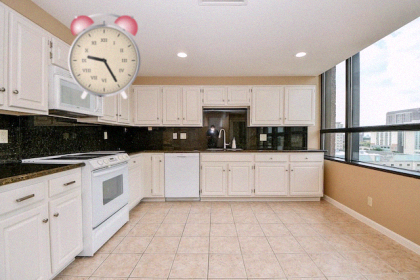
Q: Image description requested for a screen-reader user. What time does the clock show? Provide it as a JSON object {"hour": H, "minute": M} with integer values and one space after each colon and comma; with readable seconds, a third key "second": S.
{"hour": 9, "minute": 25}
